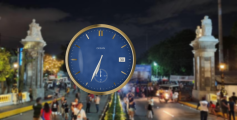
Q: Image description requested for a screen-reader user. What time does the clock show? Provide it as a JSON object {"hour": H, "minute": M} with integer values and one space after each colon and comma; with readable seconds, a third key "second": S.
{"hour": 6, "minute": 34}
